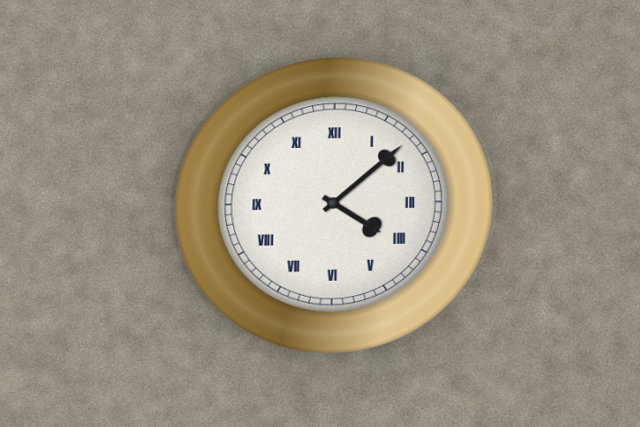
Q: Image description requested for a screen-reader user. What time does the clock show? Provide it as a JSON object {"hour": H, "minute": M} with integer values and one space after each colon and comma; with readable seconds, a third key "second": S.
{"hour": 4, "minute": 8}
